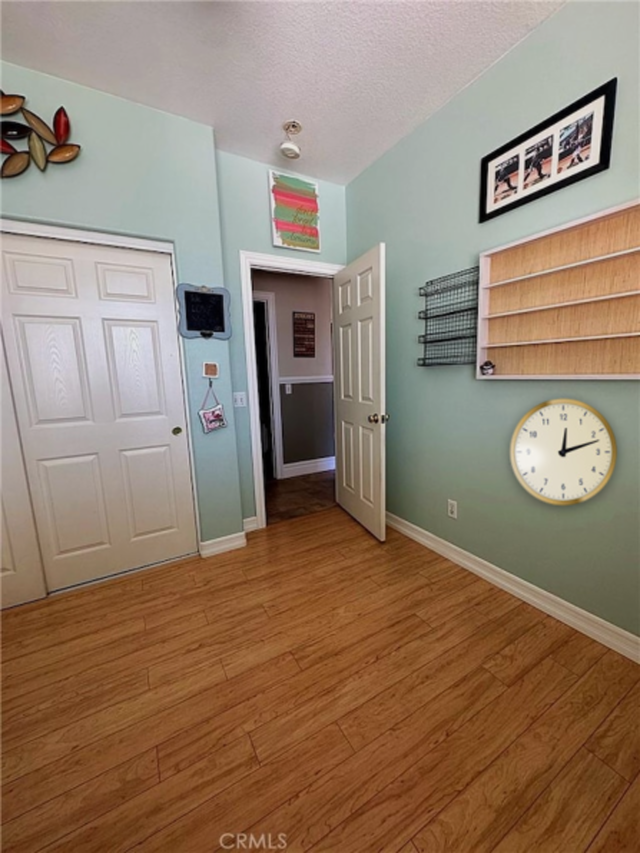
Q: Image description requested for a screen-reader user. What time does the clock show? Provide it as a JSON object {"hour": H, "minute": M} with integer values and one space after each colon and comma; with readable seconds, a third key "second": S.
{"hour": 12, "minute": 12}
